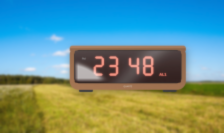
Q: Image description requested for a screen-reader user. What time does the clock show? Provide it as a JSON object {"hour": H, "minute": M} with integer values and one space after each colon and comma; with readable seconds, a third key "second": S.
{"hour": 23, "minute": 48}
